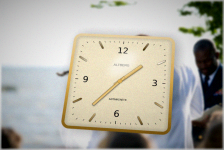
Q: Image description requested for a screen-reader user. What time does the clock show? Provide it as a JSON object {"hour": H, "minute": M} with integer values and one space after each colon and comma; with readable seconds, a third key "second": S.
{"hour": 1, "minute": 37}
